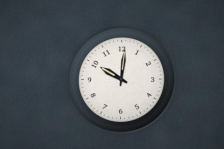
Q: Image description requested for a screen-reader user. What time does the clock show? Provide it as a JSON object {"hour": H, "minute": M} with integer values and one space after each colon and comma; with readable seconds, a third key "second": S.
{"hour": 10, "minute": 1}
